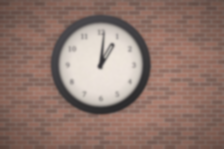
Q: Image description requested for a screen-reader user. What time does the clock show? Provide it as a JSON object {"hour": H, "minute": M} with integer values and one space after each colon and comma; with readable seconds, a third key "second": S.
{"hour": 1, "minute": 1}
